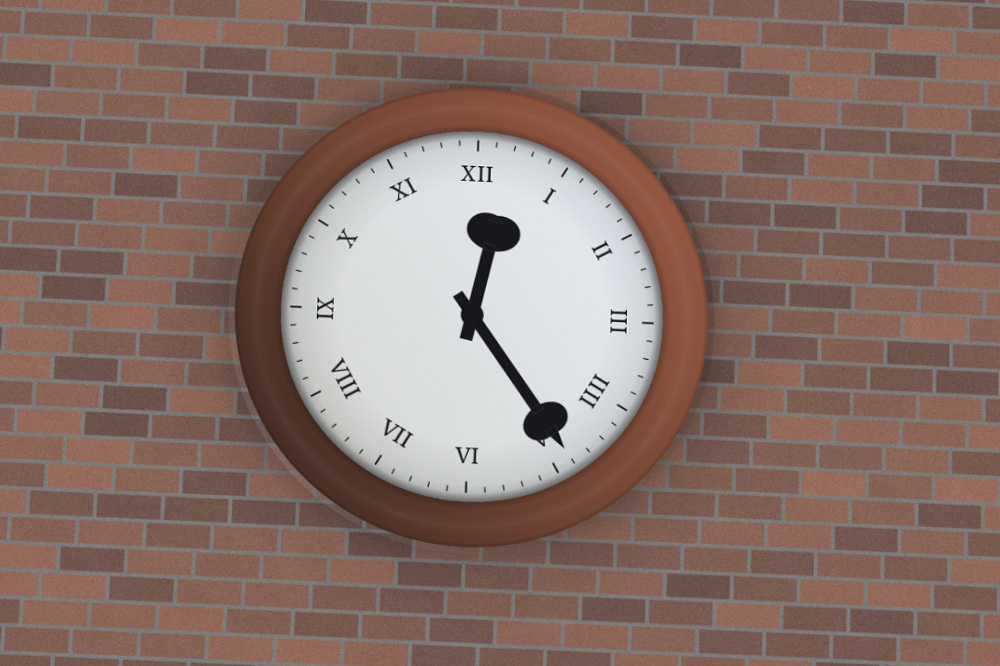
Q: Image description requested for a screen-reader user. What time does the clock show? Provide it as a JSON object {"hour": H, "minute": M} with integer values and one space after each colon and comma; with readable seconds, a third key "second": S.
{"hour": 12, "minute": 24}
